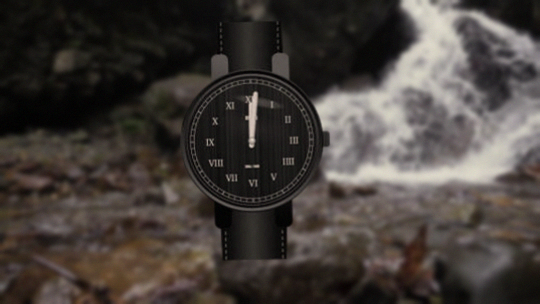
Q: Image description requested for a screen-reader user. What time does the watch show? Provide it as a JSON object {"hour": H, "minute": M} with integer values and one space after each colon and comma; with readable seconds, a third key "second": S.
{"hour": 12, "minute": 1}
